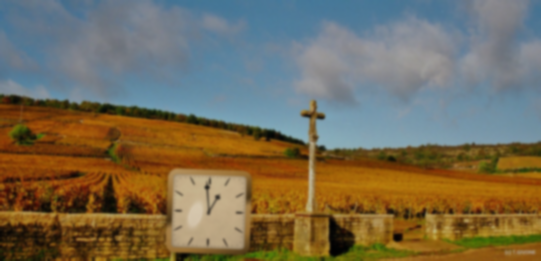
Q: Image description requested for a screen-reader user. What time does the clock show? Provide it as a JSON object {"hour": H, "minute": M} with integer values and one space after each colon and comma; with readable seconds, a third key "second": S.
{"hour": 12, "minute": 59}
